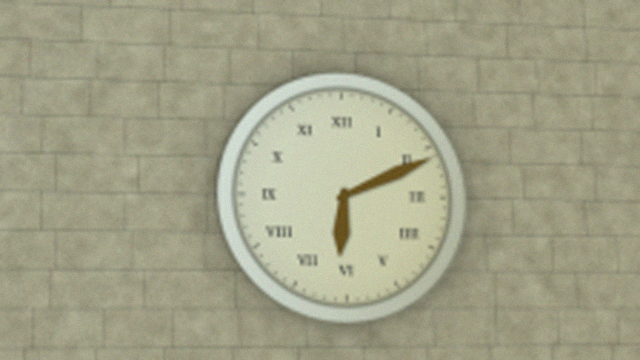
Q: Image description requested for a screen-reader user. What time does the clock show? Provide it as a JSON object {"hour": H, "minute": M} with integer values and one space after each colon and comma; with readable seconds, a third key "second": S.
{"hour": 6, "minute": 11}
